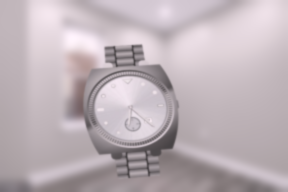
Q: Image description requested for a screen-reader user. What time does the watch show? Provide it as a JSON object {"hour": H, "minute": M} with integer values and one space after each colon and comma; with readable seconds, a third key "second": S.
{"hour": 6, "minute": 23}
